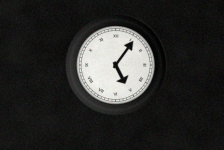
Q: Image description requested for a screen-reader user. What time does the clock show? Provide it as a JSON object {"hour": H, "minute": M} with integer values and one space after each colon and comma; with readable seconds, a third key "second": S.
{"hour": 5, "minute": 6}
